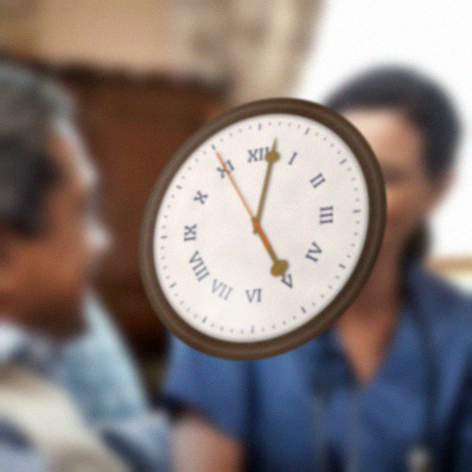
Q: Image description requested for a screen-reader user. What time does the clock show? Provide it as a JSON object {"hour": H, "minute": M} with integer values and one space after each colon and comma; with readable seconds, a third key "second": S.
{"hour": 5, "minute": 1, "second": 55}
